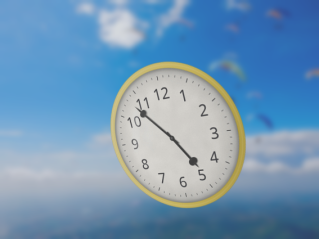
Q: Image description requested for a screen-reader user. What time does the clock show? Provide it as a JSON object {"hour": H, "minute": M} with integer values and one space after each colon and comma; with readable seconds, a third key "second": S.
{"hour": 4, "minute": 53}
